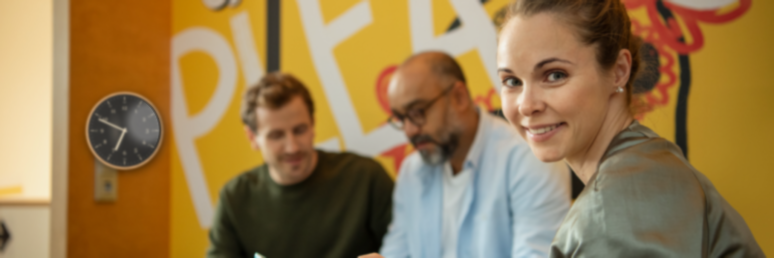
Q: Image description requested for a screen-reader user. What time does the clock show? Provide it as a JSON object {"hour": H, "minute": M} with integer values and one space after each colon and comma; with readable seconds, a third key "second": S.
{"hour": 6, "minute": 49}
